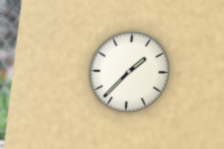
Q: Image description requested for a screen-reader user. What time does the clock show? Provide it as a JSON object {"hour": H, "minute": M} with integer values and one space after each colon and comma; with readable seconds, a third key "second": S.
{"hour": 1, "minute": 37}
